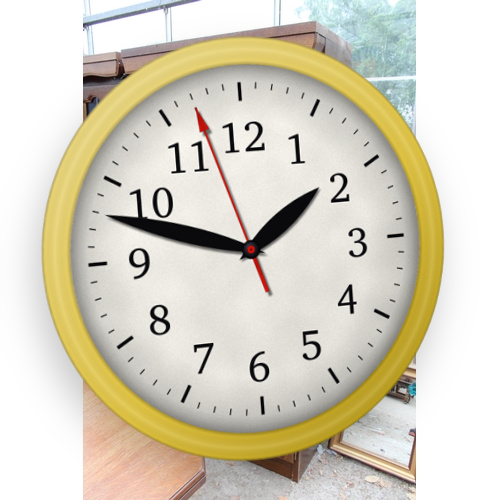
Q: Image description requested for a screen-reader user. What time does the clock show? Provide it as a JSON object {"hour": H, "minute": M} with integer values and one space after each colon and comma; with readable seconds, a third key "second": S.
{"hour": 1, "minute": 47, "second": 57}
